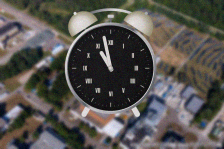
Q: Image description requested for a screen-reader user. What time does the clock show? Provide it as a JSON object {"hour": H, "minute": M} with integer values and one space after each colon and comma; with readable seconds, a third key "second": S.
{"hour": 10, "minute": 58}
